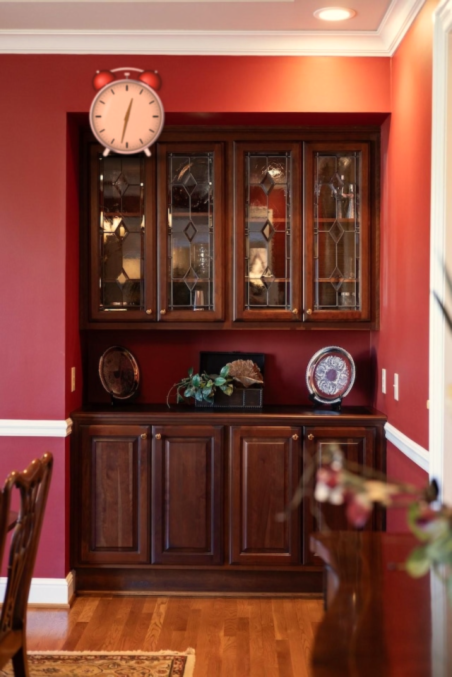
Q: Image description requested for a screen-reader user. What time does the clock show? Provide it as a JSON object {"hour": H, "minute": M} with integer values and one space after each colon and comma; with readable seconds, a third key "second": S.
{"hour": 12, "minute": 32}
